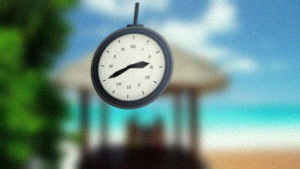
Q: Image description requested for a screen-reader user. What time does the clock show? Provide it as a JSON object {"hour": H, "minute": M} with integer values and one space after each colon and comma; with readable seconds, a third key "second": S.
{"hour": 2, "minute": 40}
